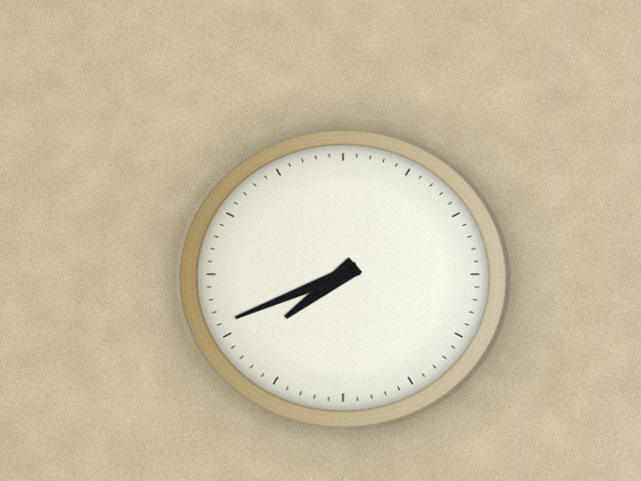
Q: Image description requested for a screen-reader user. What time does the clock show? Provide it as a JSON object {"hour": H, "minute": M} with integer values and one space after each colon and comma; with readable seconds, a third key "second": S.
{"hour": 7, "minute": 41}
